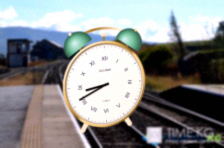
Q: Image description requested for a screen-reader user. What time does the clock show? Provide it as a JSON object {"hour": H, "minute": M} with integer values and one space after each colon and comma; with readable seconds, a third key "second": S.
{"hour": 8, "minute": 41}
